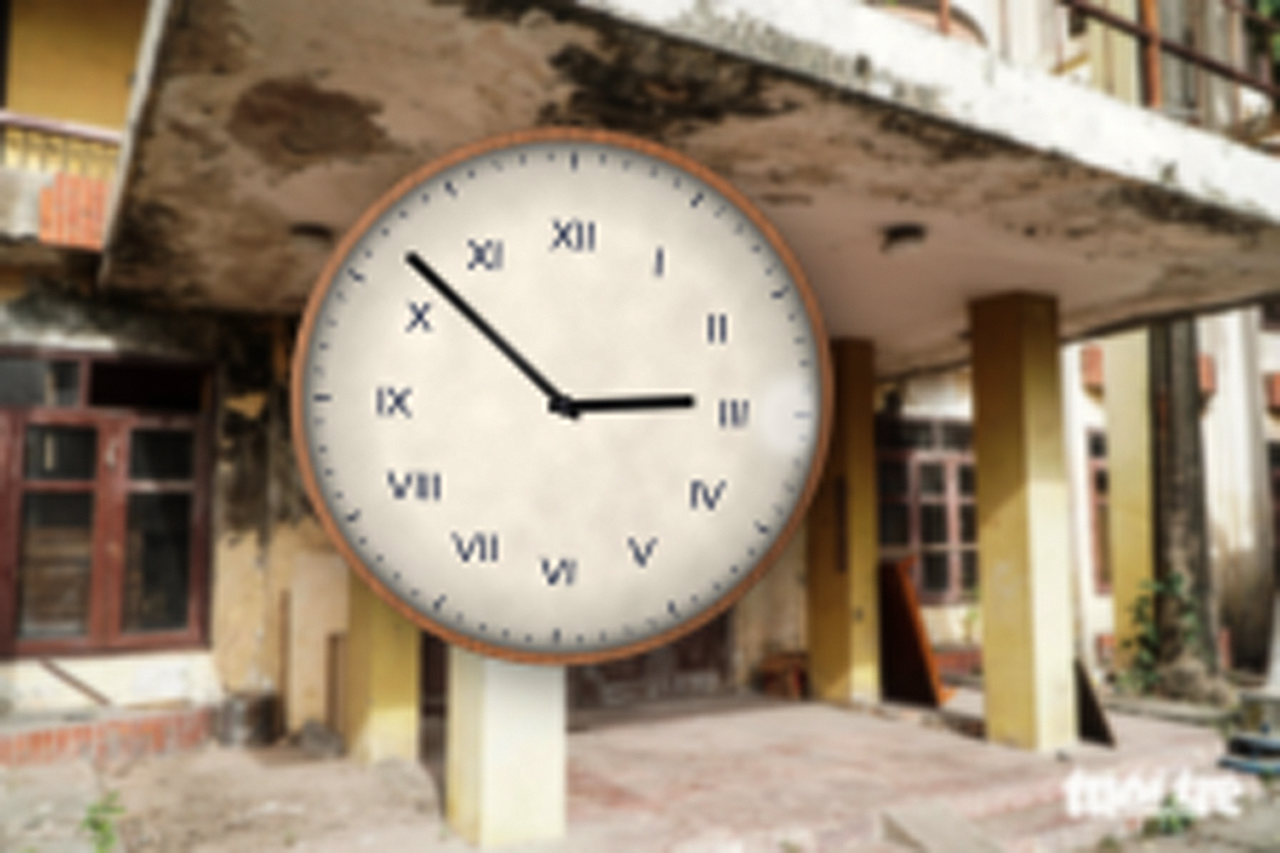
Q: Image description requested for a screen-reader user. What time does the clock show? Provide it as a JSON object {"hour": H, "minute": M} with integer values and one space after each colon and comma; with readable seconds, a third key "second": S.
{"hour": 2, "minute": 52}
